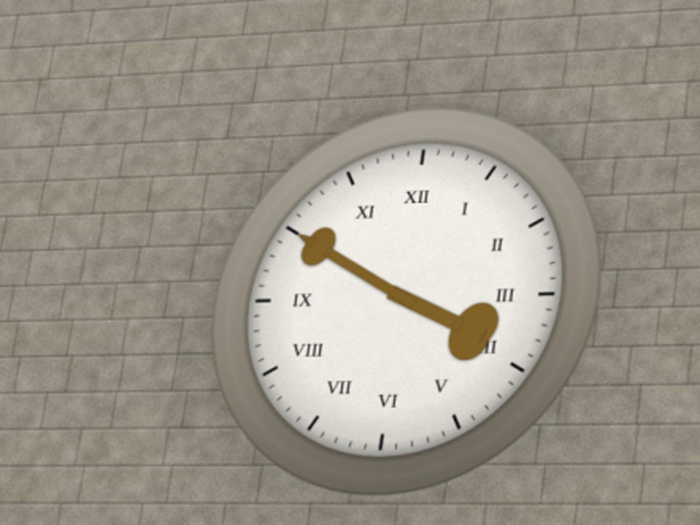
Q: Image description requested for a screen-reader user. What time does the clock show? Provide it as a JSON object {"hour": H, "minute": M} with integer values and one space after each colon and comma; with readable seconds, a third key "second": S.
{"hour": 3, "minute": 50}
